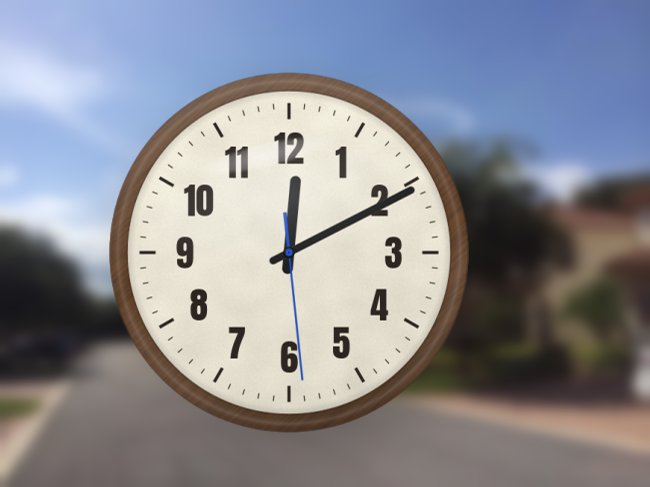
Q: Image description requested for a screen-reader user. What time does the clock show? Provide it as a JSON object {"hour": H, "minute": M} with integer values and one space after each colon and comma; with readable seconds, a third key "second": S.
{"hour": 12, "minute": 10, "second": 29}
